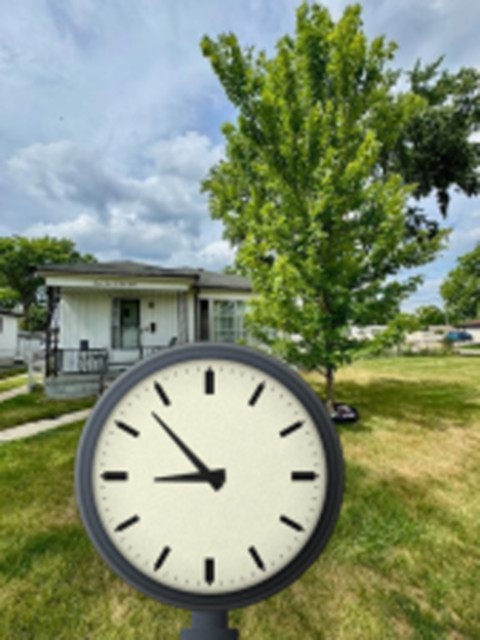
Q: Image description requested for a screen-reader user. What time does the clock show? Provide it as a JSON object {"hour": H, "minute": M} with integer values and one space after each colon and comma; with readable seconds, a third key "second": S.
{"hour": 8, "minute": 53}
